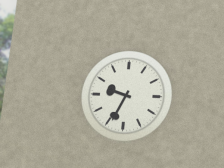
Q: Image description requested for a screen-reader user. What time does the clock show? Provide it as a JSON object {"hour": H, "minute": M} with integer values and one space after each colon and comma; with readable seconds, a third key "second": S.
{"hour": 9, "minute": 34}
